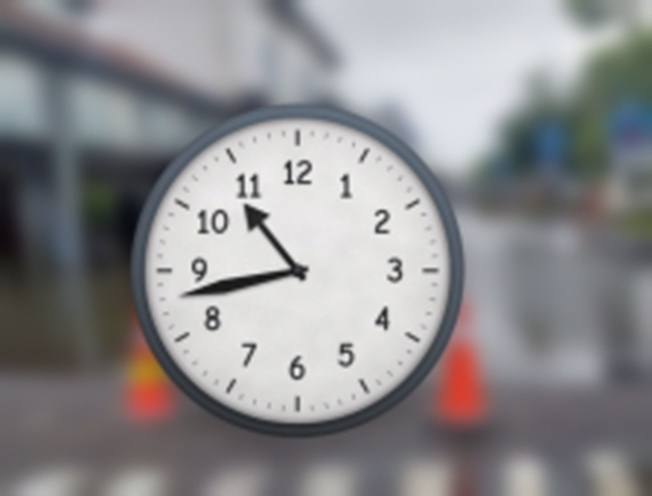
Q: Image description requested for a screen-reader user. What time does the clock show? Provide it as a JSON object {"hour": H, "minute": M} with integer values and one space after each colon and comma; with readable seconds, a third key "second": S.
{"hour": 10, "minute": 43}
